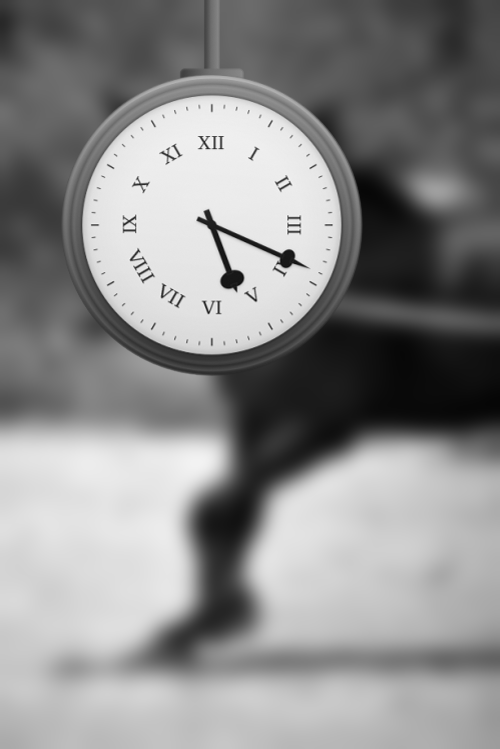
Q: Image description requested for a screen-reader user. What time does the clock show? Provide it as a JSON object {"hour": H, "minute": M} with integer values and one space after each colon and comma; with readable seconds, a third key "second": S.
{"hour": 5, "minute": 19}
